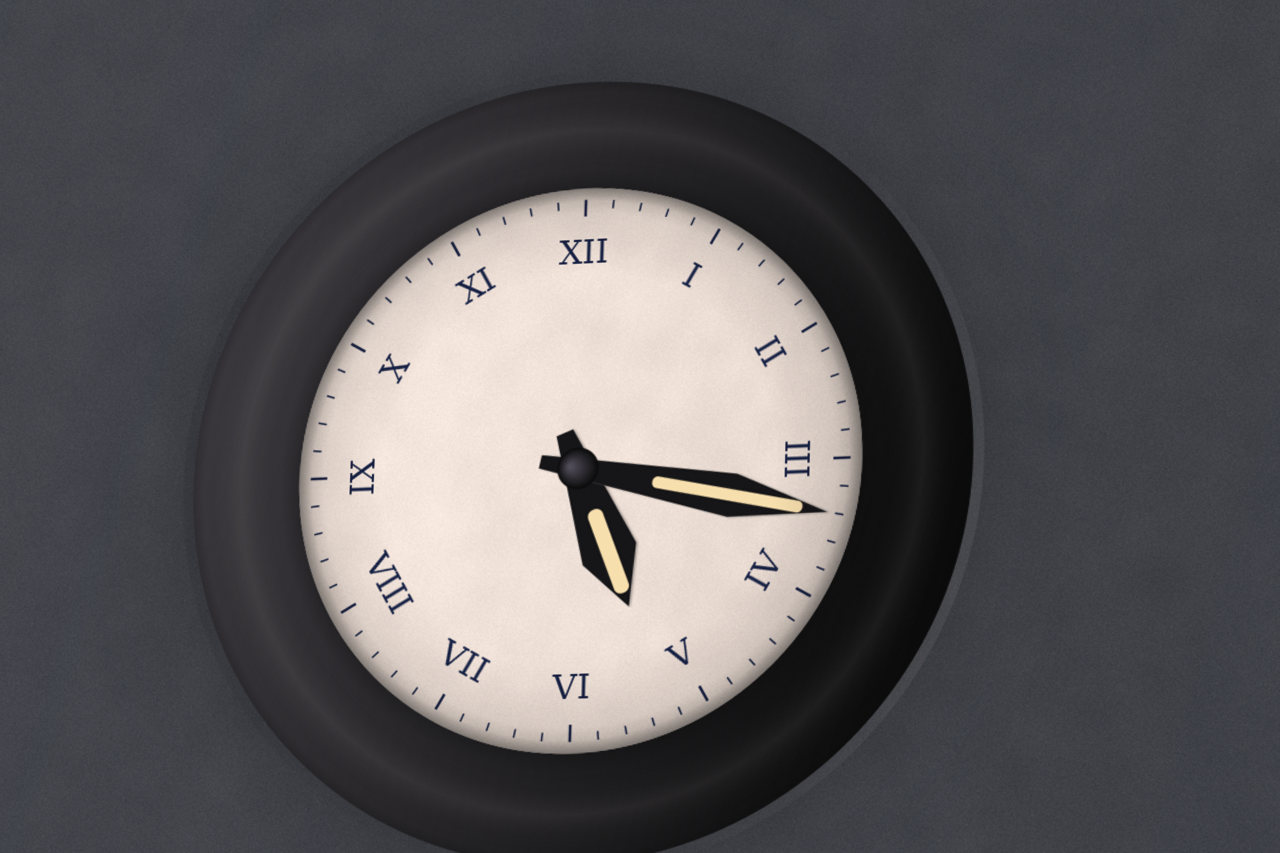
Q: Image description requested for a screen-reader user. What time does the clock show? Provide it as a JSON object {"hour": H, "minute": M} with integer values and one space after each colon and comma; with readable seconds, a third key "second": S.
{"hour": 5, "minute": 17}
